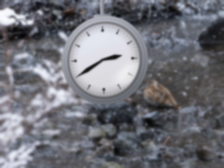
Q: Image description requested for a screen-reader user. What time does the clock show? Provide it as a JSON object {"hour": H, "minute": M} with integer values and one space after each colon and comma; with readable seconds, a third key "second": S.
{"hour": 2, "minute": 40}
